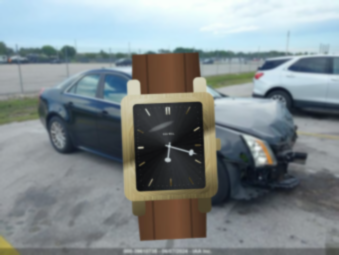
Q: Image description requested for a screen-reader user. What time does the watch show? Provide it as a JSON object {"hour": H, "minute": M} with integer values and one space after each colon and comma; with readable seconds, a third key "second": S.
{"hour": 6, "minute": 18}
